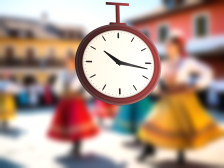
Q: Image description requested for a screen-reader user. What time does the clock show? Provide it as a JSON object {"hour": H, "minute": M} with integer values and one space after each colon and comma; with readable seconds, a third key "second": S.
{"hour": 10, "minute": 17}
